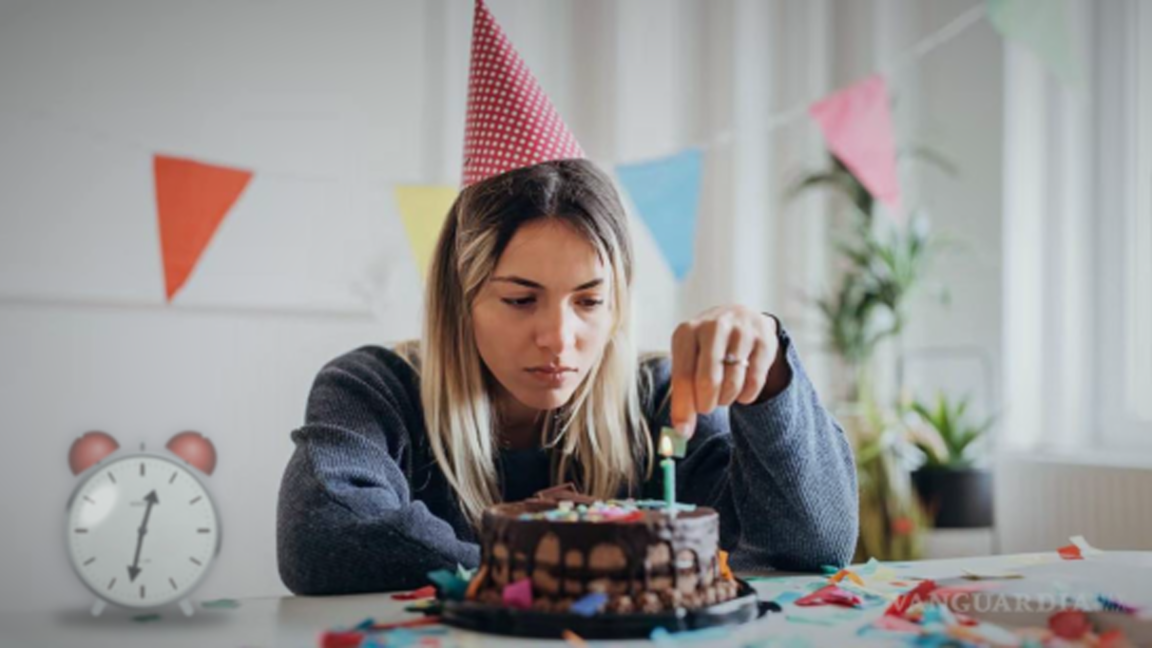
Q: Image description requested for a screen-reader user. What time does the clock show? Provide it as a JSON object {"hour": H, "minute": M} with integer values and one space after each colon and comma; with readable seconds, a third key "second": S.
{"hour": 12, "minute": 32}
